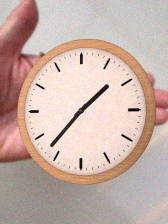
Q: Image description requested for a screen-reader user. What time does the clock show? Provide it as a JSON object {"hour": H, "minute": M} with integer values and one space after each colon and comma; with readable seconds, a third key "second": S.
{"hour": 1, "minute": 37}
